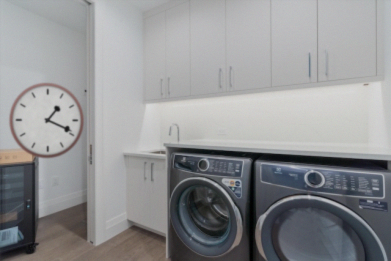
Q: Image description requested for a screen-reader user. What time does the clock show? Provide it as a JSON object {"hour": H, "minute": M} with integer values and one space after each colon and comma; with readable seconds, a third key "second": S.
{"hour": 1, "minute": 19}
